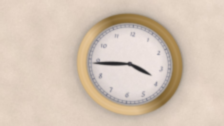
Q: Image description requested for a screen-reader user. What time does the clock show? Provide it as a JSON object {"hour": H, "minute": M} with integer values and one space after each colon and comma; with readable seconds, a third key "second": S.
{"hour": 3, "minute": 44}
